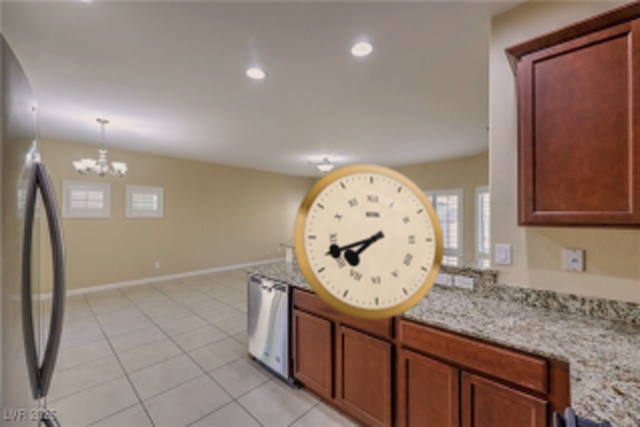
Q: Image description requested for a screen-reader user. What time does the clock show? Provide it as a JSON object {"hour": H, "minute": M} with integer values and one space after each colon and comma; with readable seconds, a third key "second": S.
{"hour": 7, "minute": 42}
